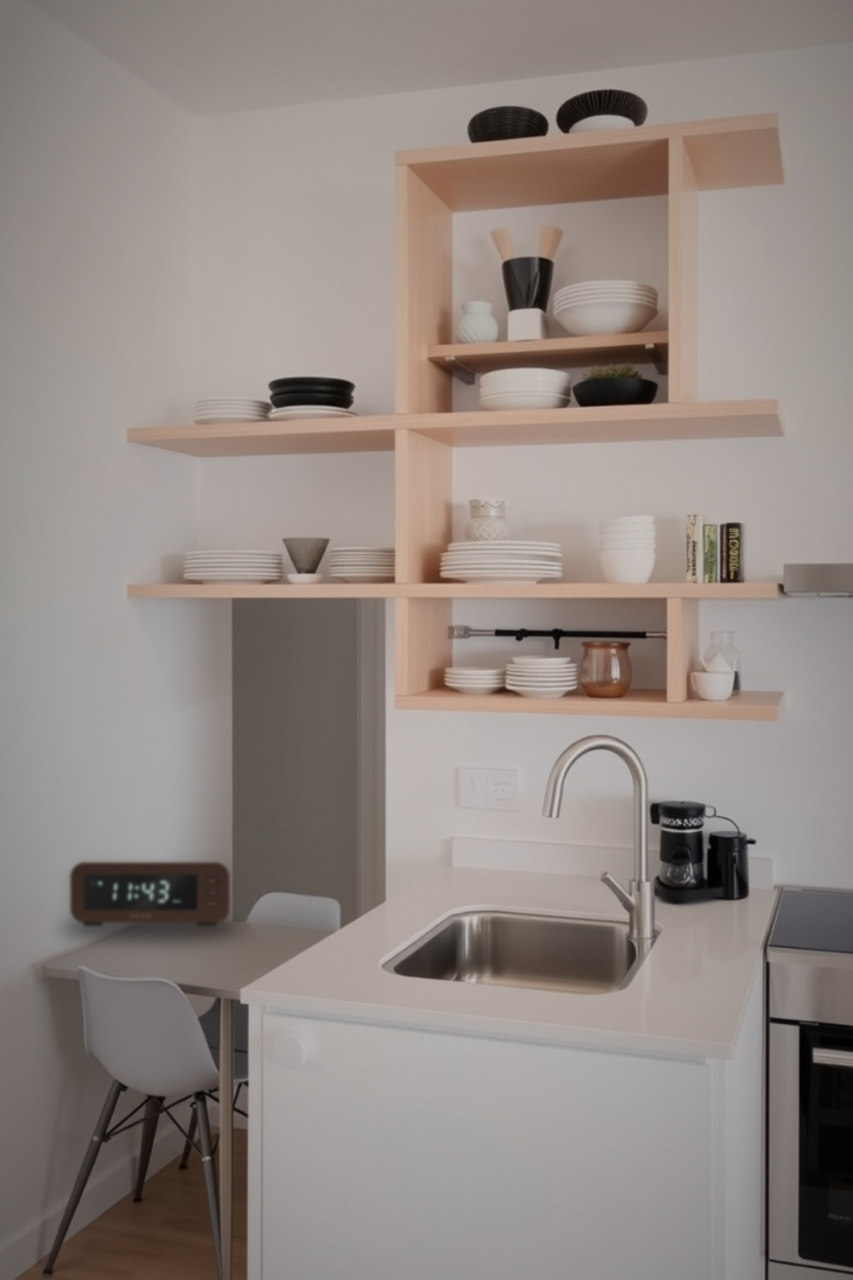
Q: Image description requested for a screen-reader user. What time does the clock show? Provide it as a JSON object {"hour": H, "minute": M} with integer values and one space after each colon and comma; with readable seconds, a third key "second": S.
{"hour": 11, "minute": 43}
